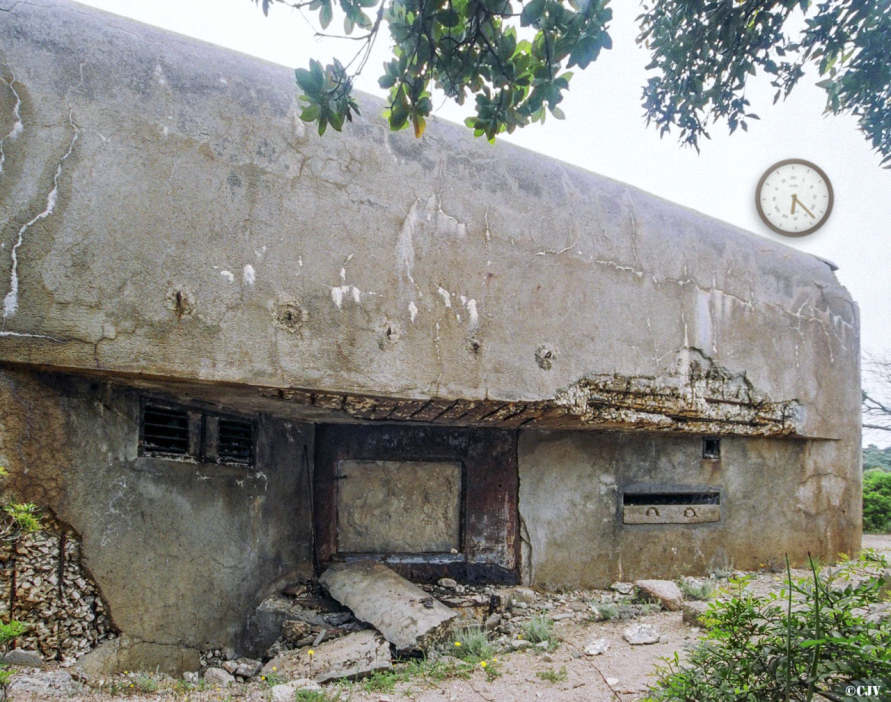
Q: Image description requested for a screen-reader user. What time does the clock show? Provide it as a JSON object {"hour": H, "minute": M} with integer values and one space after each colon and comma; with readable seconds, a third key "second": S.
{"hour": 6, "minute": 23}
